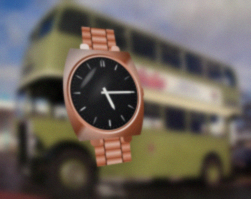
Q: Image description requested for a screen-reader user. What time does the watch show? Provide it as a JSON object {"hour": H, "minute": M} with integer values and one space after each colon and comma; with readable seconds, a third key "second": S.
{"hour": 5, "minute": 15}
